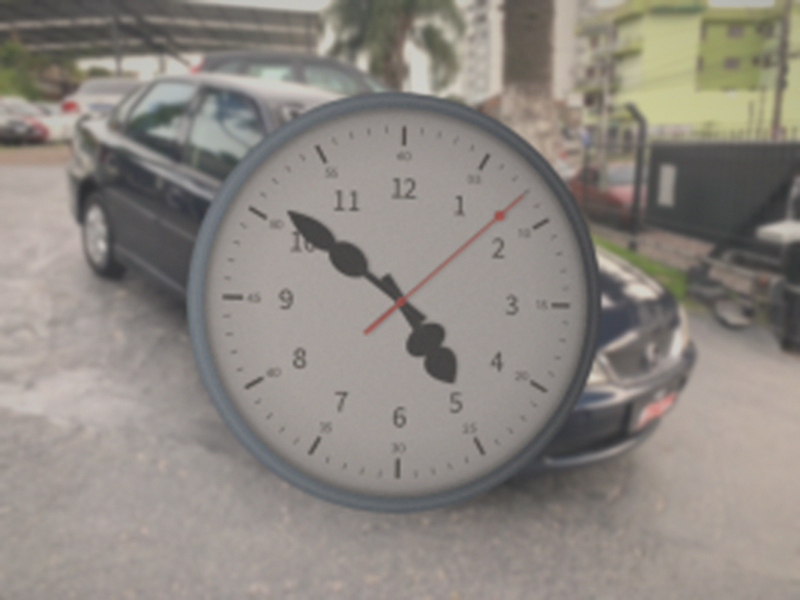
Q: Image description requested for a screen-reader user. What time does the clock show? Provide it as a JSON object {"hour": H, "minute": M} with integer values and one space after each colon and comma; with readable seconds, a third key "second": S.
{"hour": 4, "minute": 51, "second": 8}
